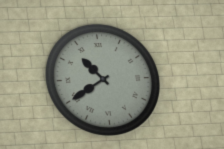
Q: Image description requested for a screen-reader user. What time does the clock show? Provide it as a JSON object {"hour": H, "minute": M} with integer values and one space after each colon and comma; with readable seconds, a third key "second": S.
{"hour": 10, "minute": 40}
